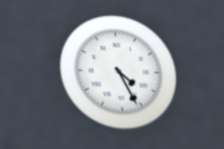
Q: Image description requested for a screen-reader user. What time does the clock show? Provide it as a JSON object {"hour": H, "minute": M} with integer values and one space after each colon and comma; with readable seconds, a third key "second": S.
{"hour": 4, "minute": 26}
